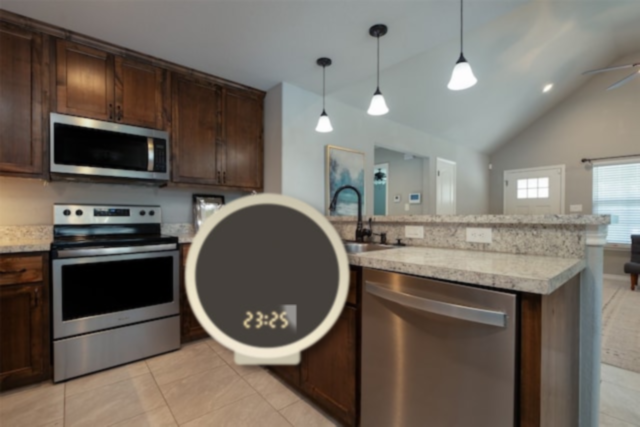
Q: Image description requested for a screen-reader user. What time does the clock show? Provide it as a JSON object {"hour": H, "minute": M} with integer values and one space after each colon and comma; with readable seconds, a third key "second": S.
{"hour": 23, "minute": 25}
